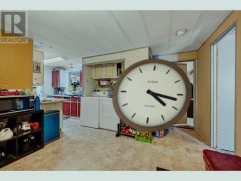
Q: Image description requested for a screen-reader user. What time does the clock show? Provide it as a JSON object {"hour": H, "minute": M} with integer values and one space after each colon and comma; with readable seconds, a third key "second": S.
{"hour": 4, "minute": 17}
